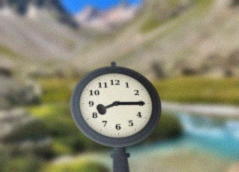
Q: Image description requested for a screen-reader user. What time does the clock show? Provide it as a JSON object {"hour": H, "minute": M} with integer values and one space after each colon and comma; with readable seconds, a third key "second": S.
{"hour": 8, "minute": 15}
